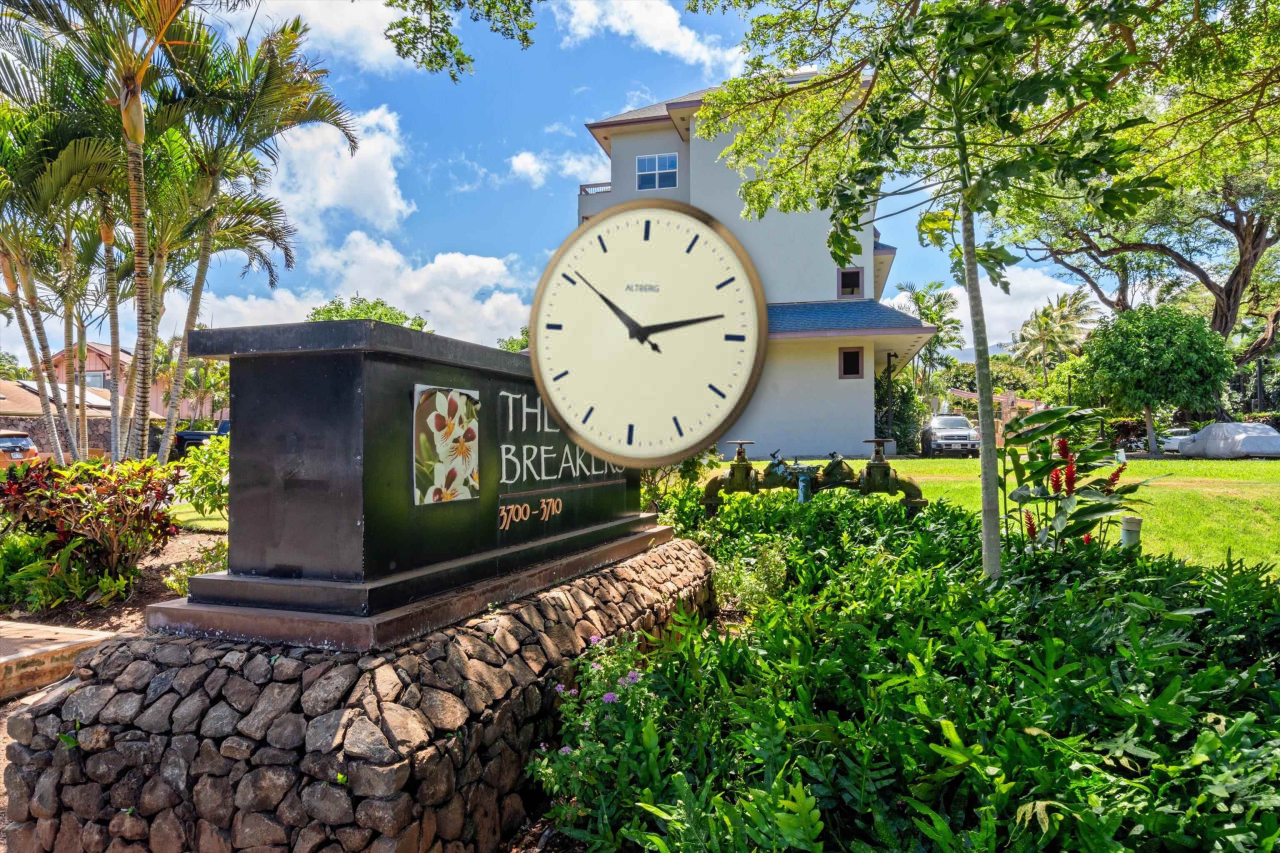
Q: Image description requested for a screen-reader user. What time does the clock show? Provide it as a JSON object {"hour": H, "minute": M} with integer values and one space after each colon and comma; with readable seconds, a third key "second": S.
{"hour": 10, "minute": 12, "second": 51}
